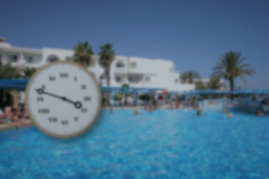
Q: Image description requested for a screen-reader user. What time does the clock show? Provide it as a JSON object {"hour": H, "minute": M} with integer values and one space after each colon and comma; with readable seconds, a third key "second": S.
{"hour": 3, "minute": 48}
